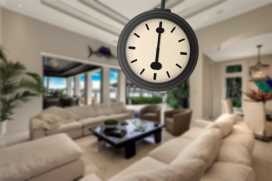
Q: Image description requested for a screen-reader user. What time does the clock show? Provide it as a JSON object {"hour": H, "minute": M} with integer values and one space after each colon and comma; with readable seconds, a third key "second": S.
{"hour": 6, "minute": 0}
